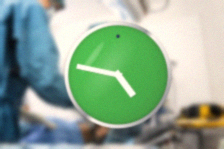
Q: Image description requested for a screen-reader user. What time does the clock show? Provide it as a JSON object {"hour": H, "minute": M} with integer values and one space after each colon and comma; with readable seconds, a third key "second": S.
{"hour": 4, "minute": 47}
